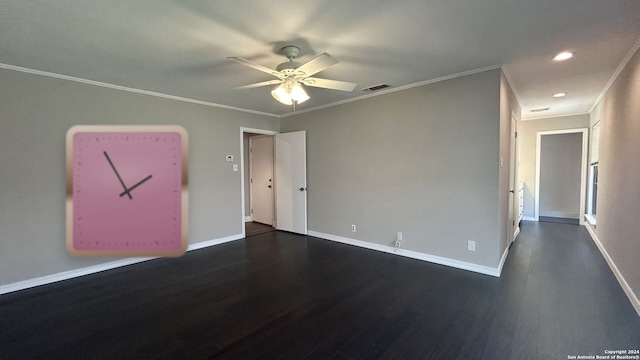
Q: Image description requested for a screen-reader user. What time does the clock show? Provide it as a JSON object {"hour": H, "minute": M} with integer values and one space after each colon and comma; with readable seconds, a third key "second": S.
{"hour": 1, "minute": 55}
